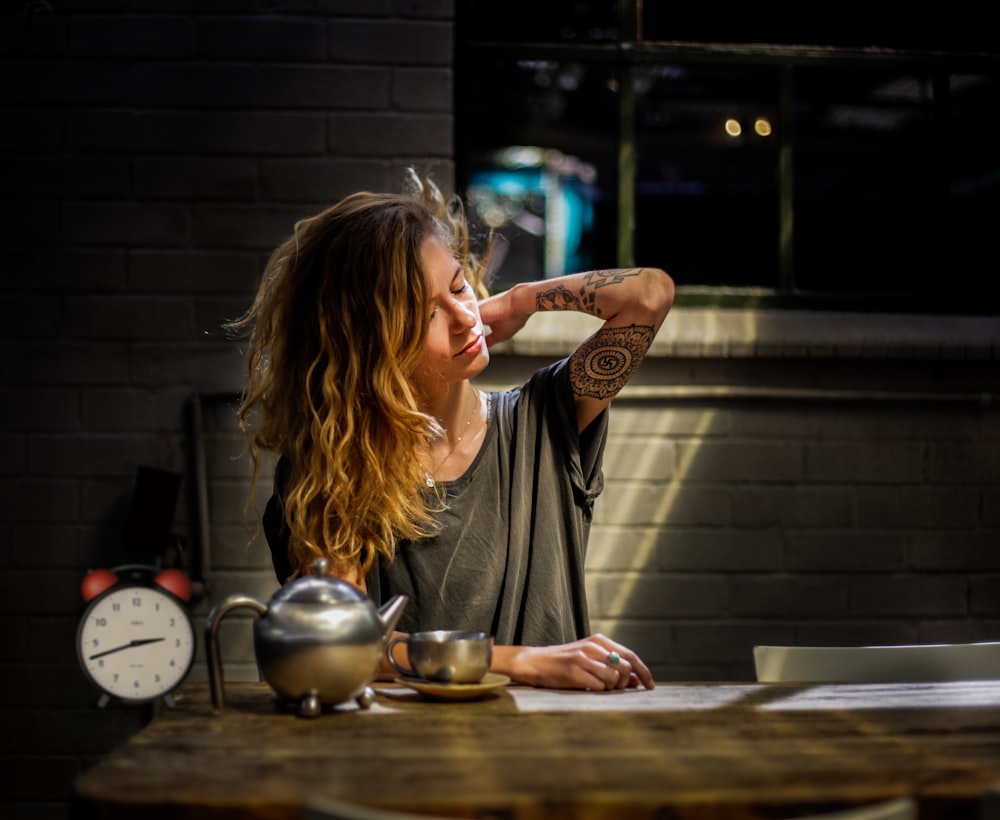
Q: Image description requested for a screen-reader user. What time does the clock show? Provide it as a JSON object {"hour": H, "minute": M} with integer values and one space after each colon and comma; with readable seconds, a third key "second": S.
{"hour": 2, "minute": 42}
